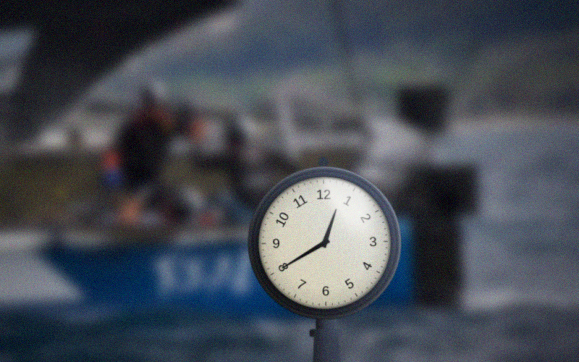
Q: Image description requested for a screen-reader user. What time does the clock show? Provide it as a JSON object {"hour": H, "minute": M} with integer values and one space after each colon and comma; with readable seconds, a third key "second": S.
{"hour": 12, "minute": 40}
